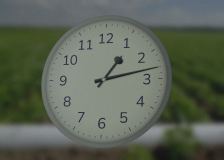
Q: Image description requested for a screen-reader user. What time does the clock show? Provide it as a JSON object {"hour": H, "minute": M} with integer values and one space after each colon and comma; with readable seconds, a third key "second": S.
{"hour": 1, "minute": 13}
